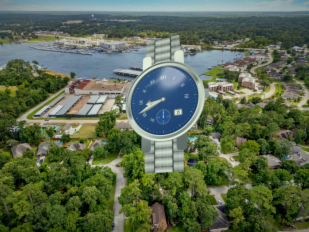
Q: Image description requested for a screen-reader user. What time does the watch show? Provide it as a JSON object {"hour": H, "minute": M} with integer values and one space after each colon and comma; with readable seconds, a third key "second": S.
{"hour": 8, "minute": 41}
